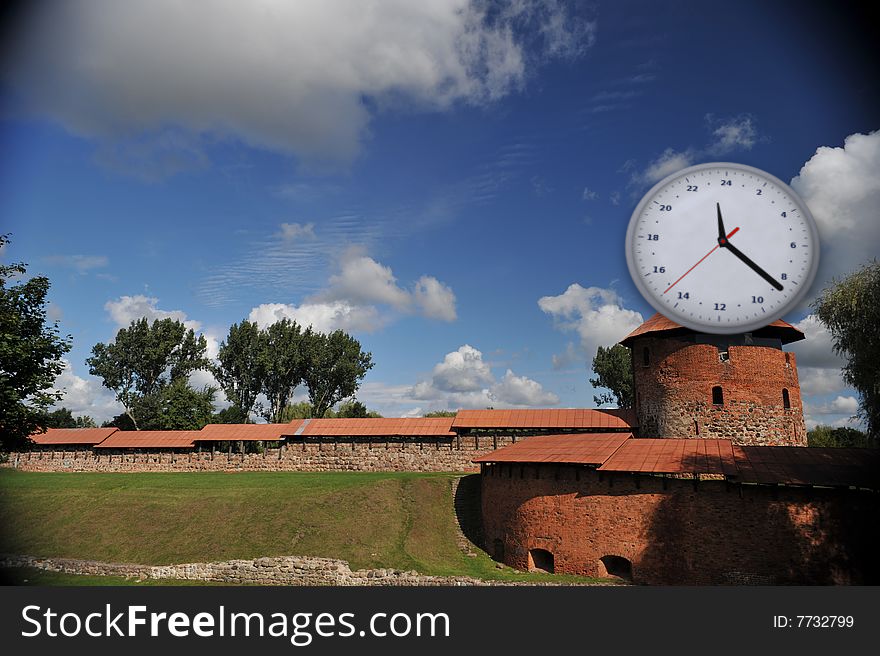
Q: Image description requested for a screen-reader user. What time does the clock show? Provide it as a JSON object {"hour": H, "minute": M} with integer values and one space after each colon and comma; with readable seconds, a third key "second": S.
{"hour": 23, "minute": 21, "second": 37}
